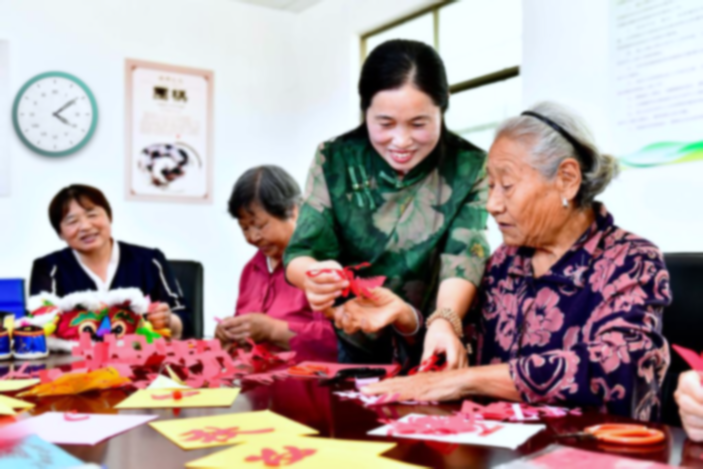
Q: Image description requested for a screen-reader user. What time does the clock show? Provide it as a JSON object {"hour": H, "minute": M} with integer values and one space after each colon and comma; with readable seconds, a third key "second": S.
{"hour": 4, "minute": 9}
